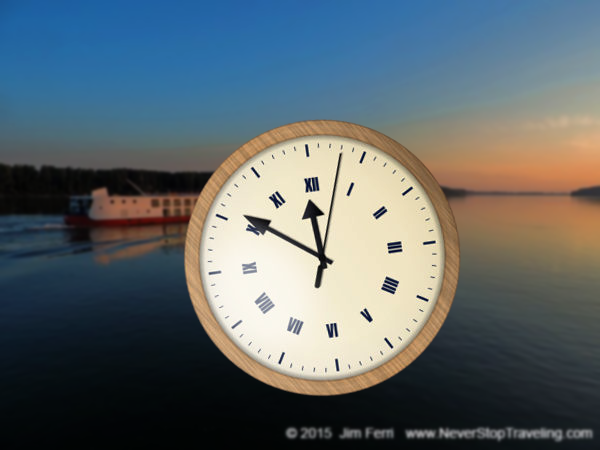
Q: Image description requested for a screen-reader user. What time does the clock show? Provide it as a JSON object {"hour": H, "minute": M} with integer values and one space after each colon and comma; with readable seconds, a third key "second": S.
{"hour": 11, "minute": 51, "second": 3}
